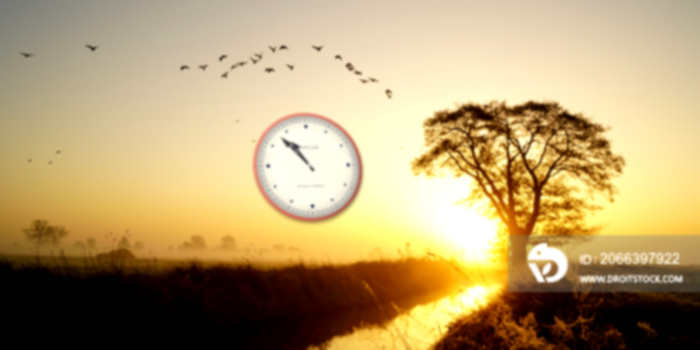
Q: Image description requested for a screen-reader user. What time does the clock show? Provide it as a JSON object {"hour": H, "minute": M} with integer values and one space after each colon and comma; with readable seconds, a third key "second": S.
{"hour": 10, "minute": 53}
